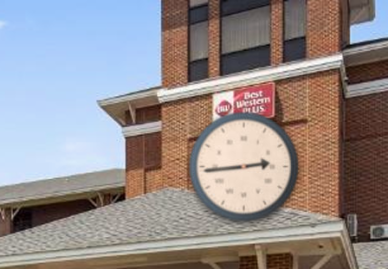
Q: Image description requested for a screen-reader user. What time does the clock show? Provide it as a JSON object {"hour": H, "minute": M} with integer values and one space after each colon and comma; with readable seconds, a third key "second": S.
{"hour": 2, "minute": 44}
